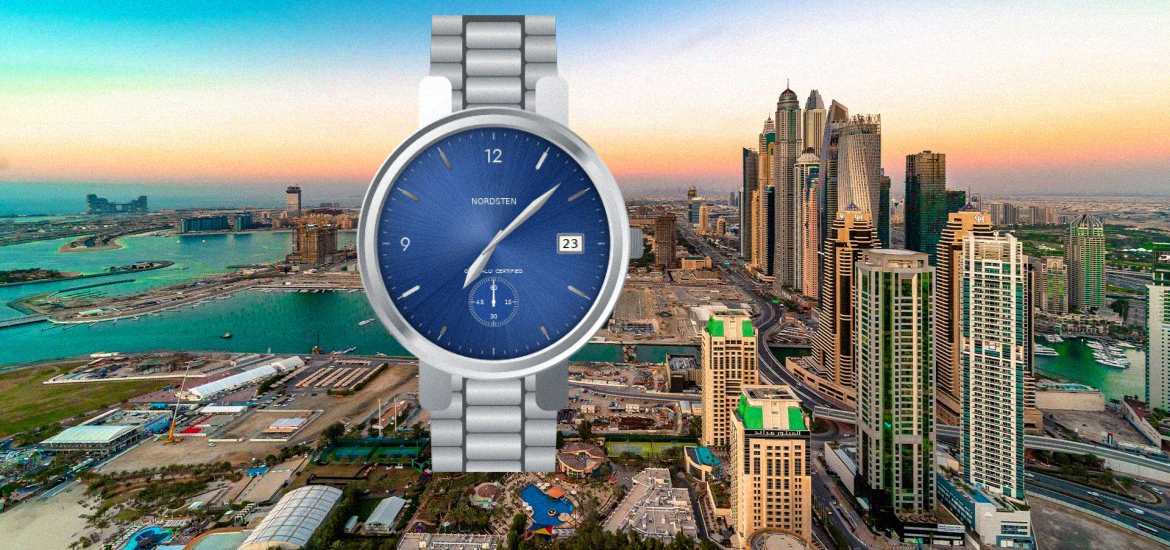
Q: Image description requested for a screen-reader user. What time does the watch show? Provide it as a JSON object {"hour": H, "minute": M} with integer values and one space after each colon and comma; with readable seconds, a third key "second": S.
{"hour": 7, "minute": 8}
